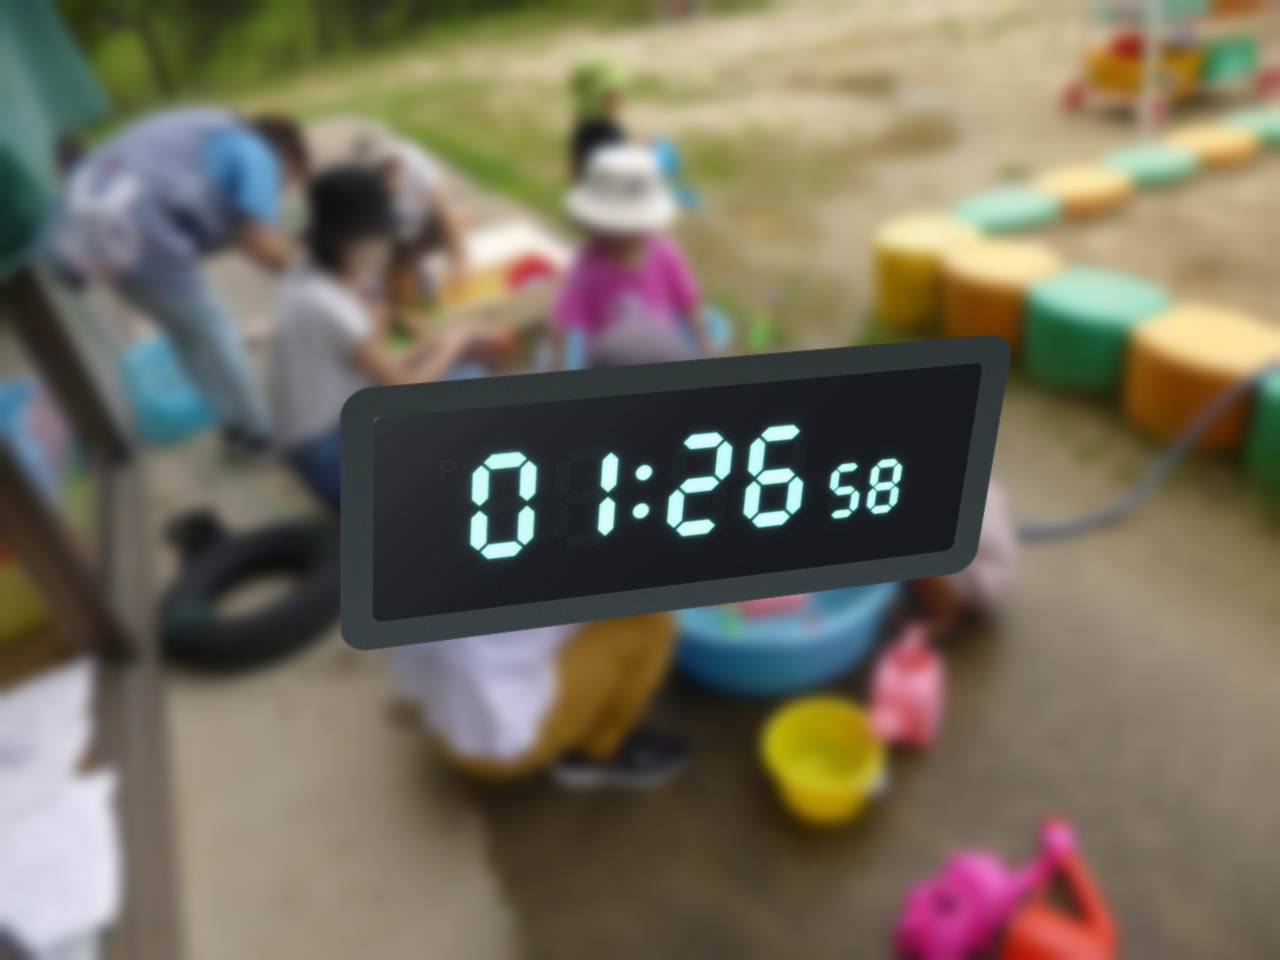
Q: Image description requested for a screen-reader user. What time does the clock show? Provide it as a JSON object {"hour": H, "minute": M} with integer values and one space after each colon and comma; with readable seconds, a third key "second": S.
{"hour": 1, "minute": 26, "second": 58}
